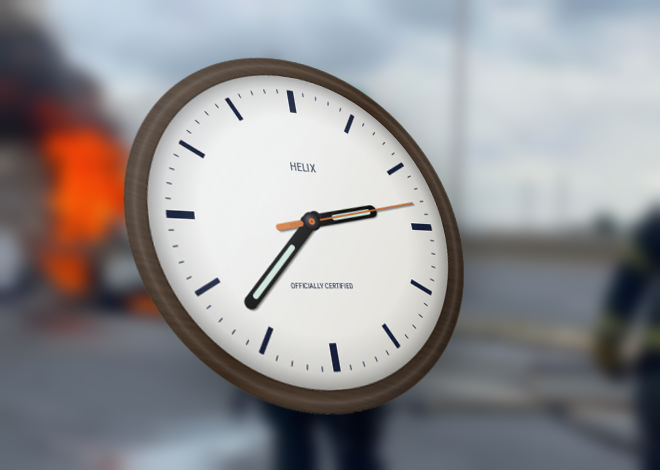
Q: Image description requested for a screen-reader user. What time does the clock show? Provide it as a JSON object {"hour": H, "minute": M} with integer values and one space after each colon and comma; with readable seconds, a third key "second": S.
{"hour": 2, "minute": 37, "second": 13}
